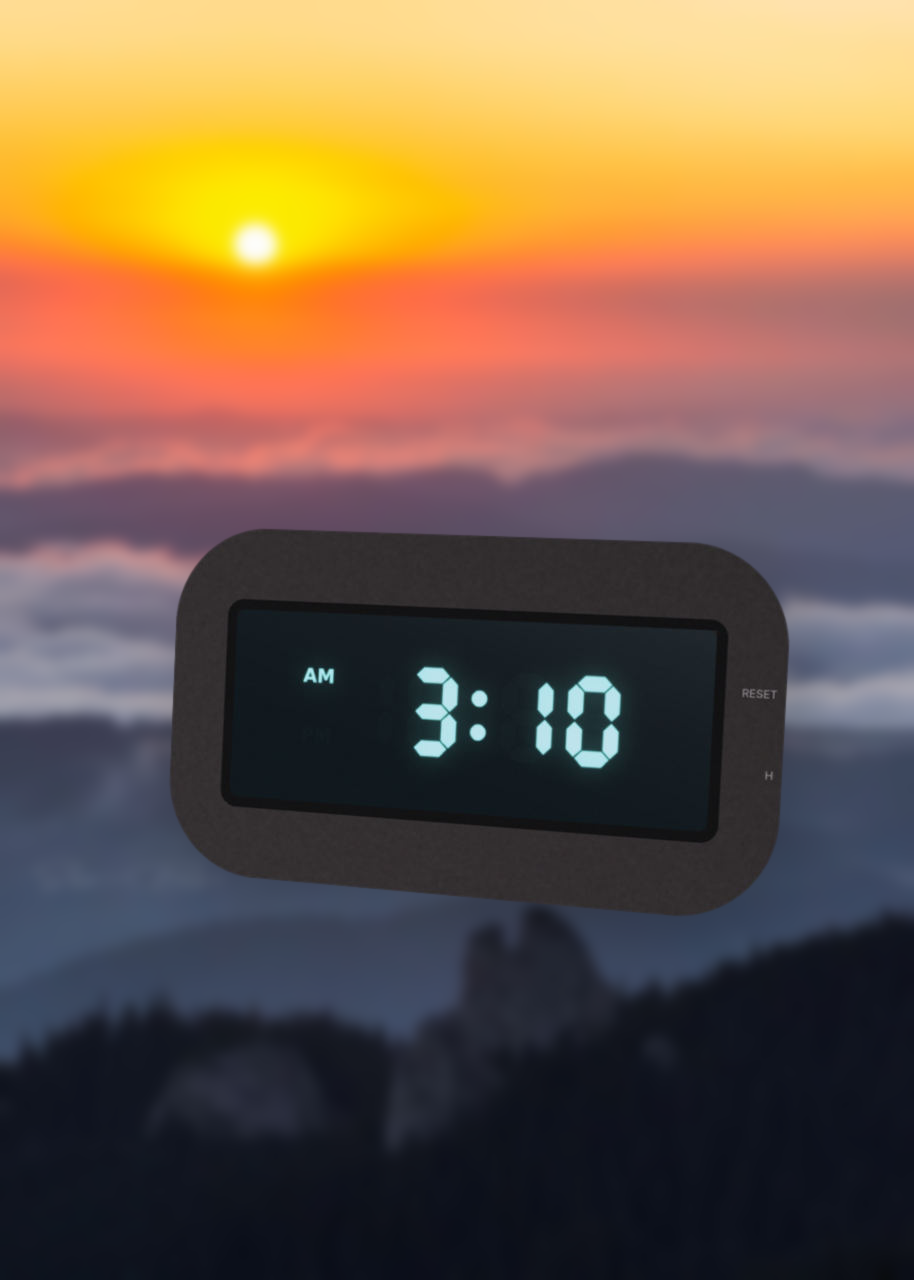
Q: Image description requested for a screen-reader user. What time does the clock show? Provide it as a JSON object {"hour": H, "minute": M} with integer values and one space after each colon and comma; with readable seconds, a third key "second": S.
{"hour": 3, "minute": 10}
